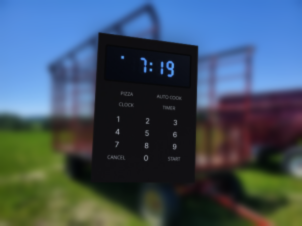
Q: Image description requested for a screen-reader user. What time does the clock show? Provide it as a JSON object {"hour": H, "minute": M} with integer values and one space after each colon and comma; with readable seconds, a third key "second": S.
{"hour": 7, "minute": 19}
